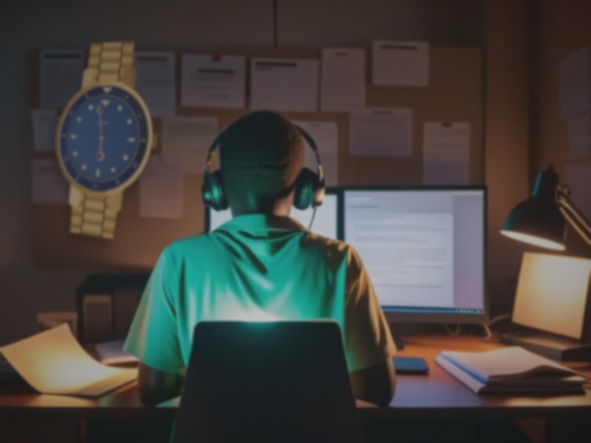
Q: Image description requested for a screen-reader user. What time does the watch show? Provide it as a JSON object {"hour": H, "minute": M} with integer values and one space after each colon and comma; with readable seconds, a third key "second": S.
{"hour": 5, "minute": 58}
